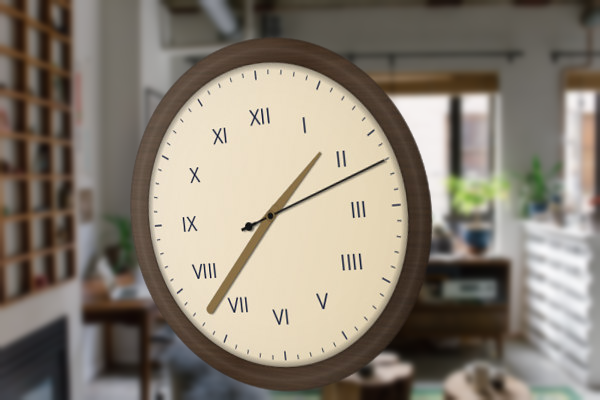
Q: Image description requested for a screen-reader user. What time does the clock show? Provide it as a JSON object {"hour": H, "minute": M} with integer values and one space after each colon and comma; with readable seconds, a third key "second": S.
{"hour": 1, "minute": 37, "second": 12}
